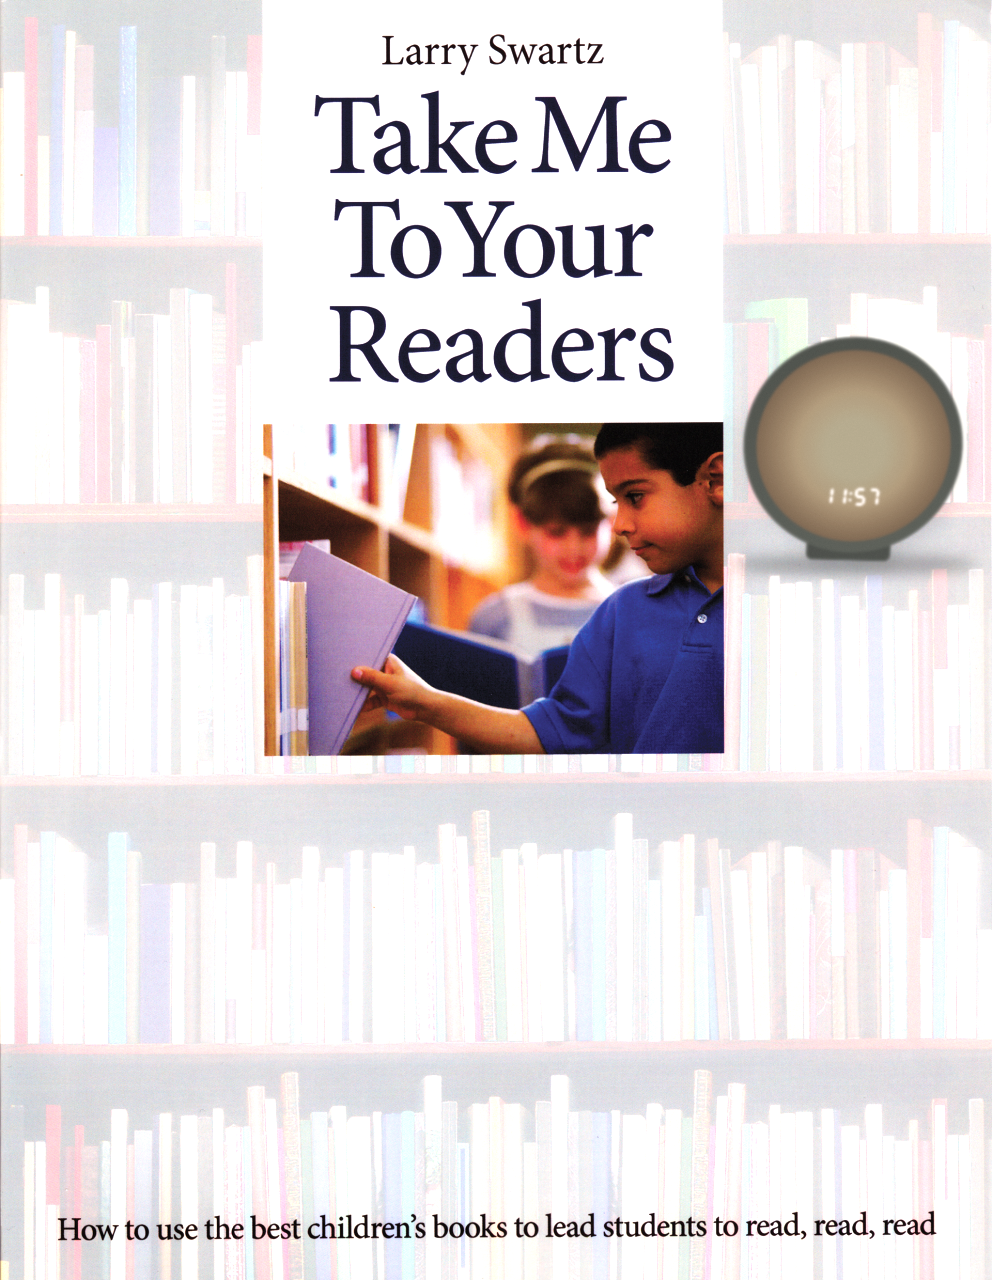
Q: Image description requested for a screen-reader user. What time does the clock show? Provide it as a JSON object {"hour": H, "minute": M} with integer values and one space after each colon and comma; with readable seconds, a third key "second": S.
{"hour": 11, "minute": 57}
